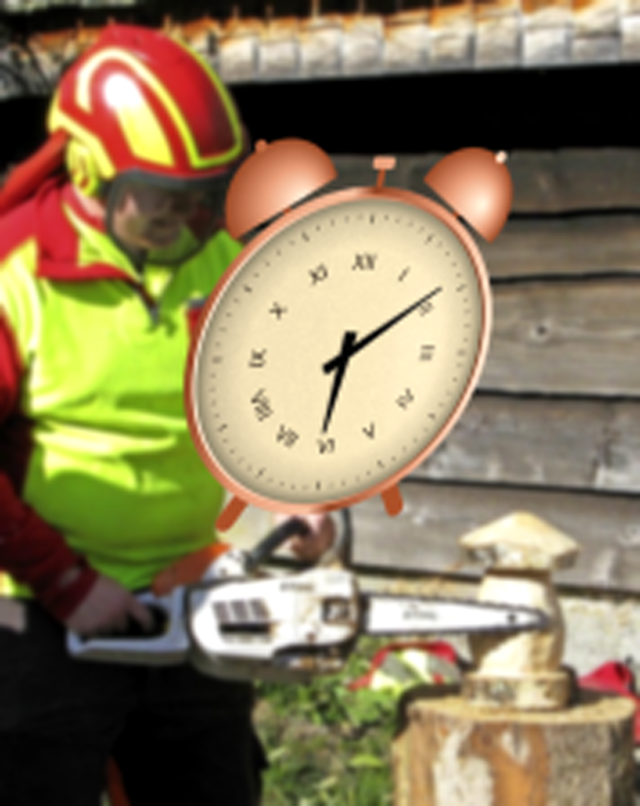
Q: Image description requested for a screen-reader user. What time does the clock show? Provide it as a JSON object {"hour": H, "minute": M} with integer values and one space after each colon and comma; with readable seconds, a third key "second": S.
{"hour": 6, "minute": 9}
